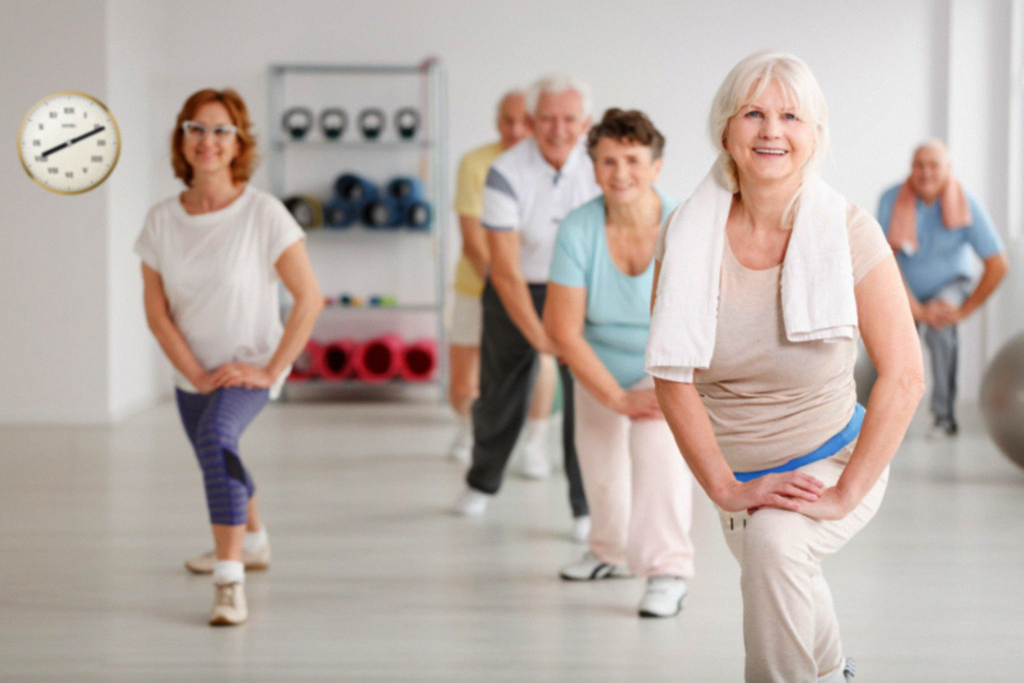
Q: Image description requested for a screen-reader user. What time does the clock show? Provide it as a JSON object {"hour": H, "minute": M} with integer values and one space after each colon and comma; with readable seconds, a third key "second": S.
{"hour": 8, "minute": 11}
